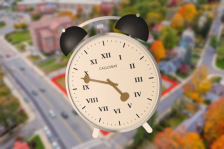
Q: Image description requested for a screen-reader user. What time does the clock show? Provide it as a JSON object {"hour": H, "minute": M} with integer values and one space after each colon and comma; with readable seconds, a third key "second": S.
{"hour": 4, "minute": 48}
